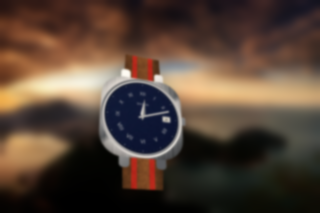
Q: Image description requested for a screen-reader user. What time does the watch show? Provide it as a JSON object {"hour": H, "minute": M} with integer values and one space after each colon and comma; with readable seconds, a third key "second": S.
{"hour": 12, "minute": 12}
